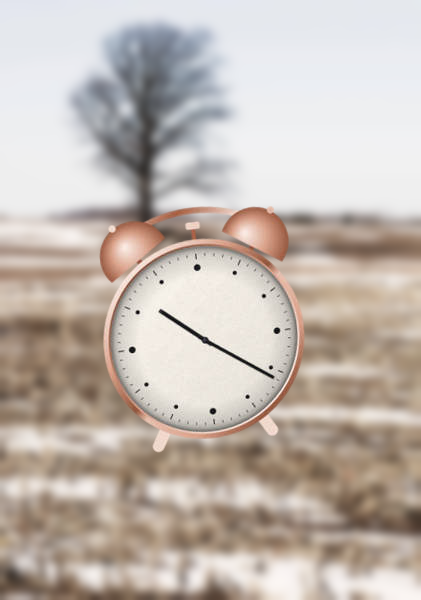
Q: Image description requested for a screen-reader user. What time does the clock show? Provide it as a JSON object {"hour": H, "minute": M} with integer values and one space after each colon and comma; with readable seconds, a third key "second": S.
{"hour": 10, "minute": 21}
